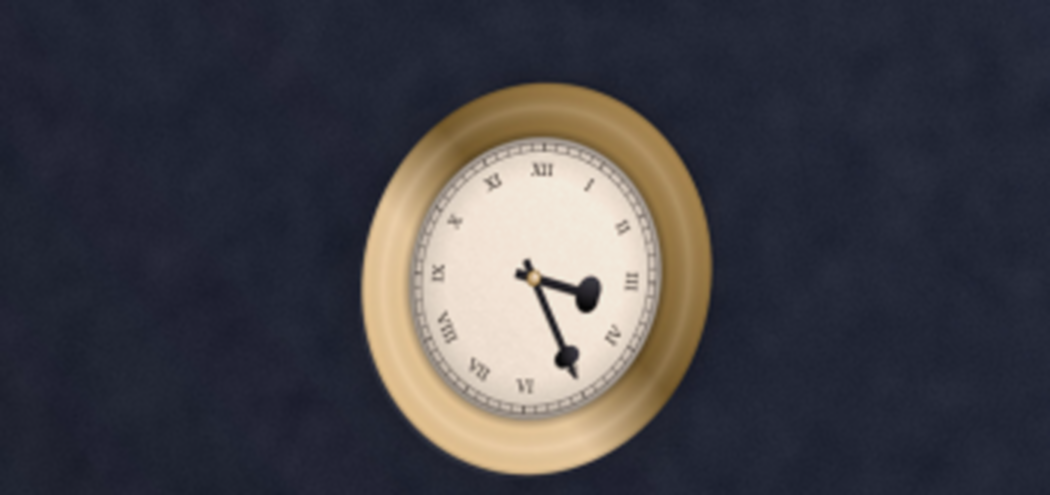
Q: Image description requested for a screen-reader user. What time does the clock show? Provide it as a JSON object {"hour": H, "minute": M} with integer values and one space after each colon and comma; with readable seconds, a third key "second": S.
{"hour": 3, "minute": 25}
